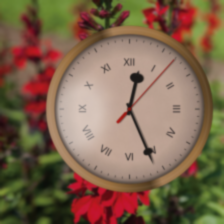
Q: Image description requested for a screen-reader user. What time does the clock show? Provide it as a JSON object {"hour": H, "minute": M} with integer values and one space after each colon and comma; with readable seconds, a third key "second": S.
{"hour": 12, "minute": 26, "second": 7}
